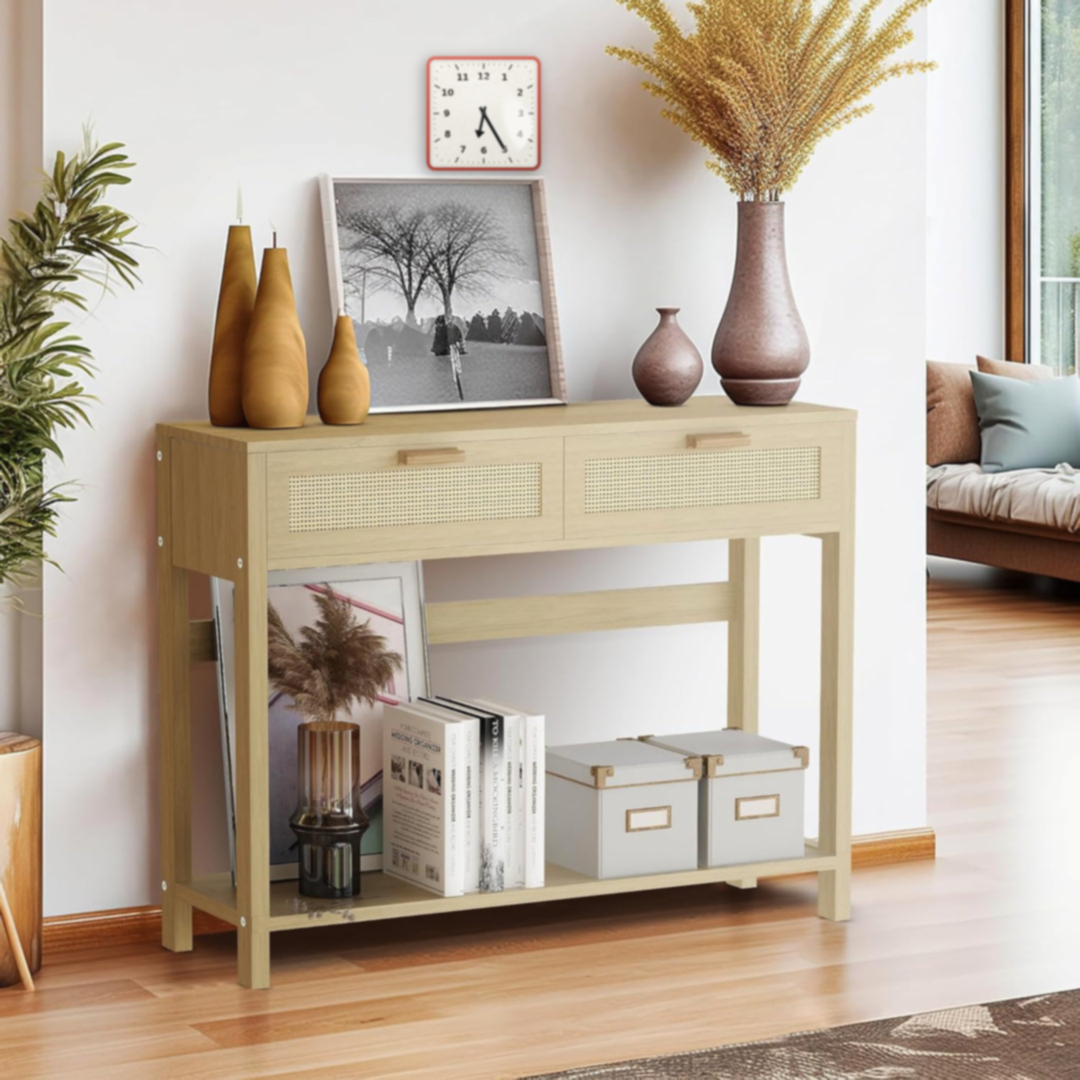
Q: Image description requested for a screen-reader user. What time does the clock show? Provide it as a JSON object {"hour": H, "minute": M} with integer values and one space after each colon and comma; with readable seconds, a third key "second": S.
{"hour": 6, "minute": 25}
